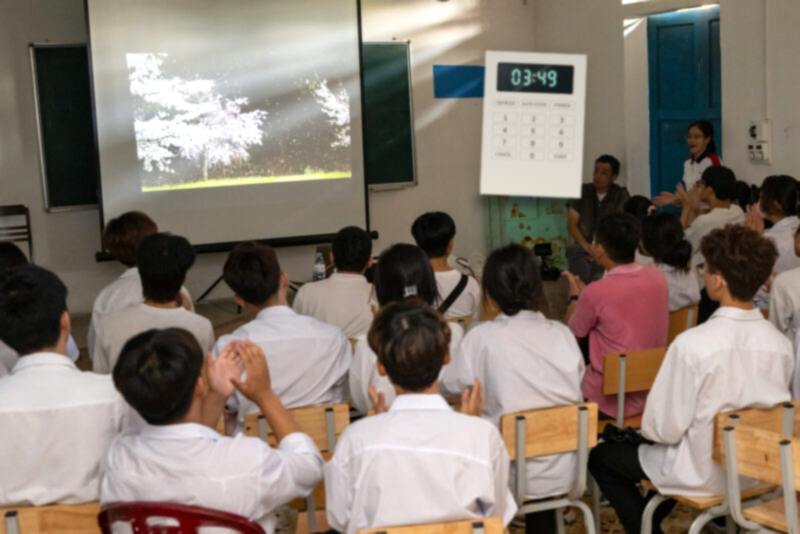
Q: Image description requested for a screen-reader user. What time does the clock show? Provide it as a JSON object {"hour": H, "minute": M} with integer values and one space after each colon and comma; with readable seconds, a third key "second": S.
{"hour": 3, "minute": 49}
